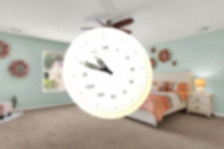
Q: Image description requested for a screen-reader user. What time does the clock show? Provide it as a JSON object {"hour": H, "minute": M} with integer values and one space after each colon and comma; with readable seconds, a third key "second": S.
{"hour": 10, "minute": 49}
